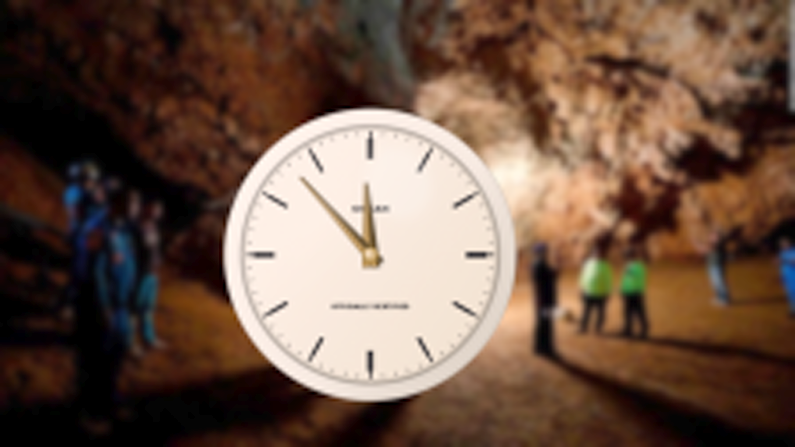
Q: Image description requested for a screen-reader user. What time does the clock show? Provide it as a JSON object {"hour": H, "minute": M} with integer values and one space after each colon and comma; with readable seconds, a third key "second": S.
{"hour": 11, "minute": 53}
